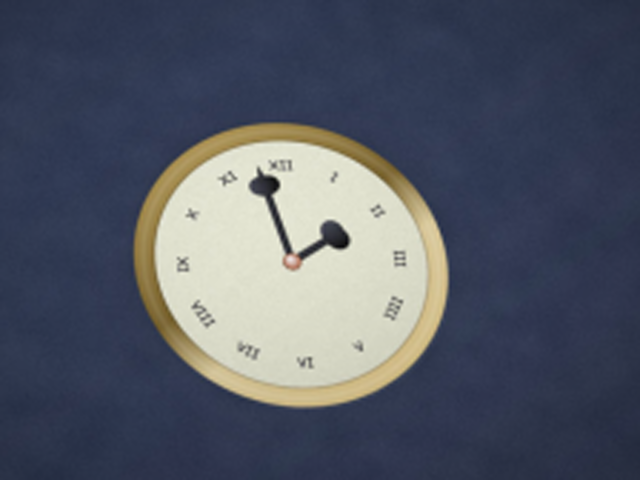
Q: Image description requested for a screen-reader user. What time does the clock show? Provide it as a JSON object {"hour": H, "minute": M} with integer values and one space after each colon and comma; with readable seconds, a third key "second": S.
{"hour": 1, "minute": 58}
